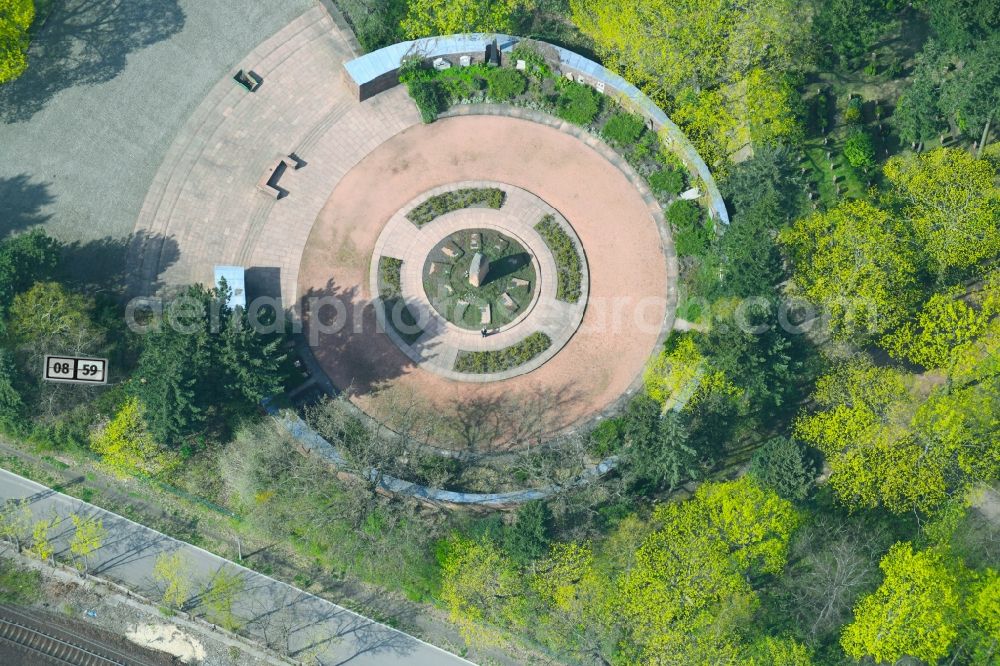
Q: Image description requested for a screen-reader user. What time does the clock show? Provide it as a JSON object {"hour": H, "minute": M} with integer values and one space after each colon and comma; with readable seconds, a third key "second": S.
{"hour": 8, "minute": 59}
